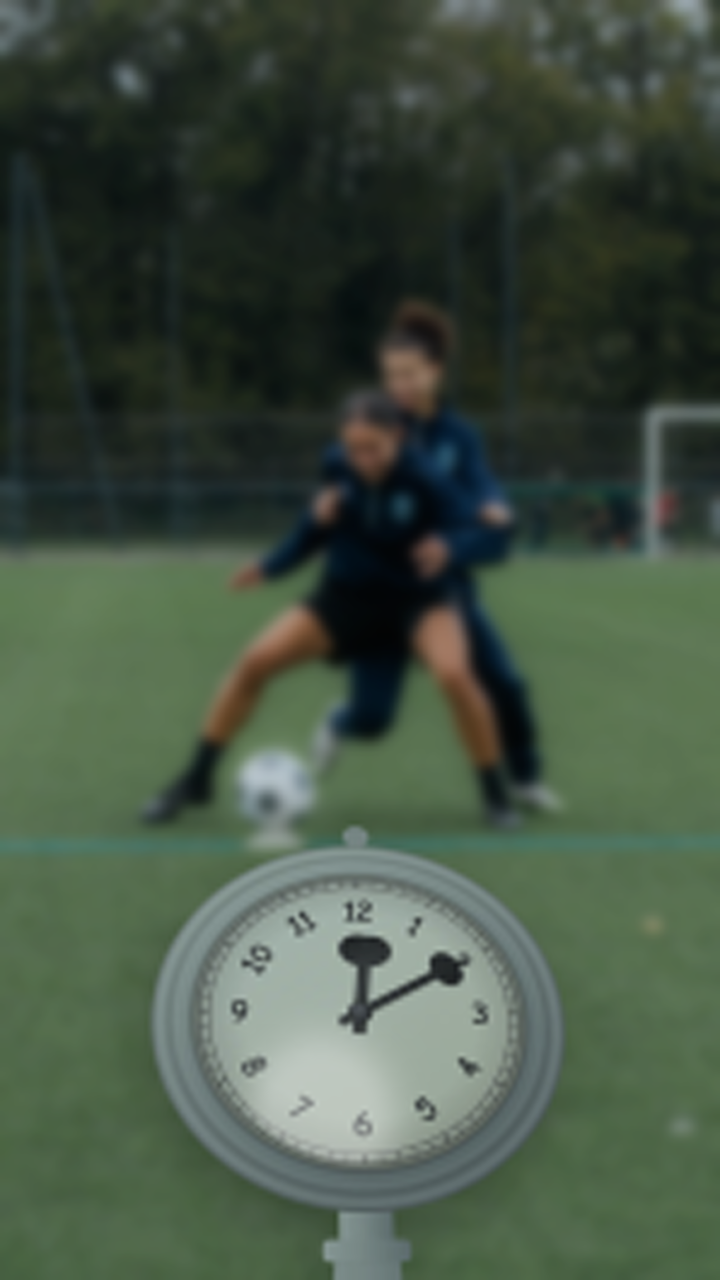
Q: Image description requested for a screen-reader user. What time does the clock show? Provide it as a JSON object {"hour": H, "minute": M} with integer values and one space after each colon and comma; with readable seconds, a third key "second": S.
{"hour": 12, "minute": 10}
